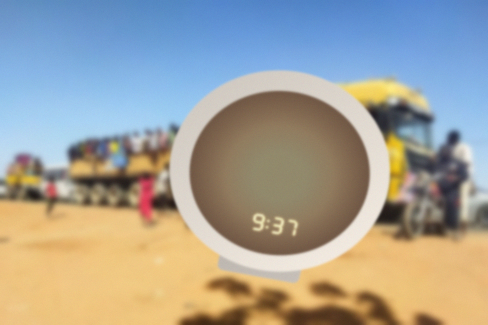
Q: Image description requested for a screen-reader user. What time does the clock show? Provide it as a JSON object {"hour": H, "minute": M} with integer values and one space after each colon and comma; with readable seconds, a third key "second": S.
{"hour": 9, "minute": 37}
